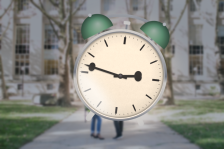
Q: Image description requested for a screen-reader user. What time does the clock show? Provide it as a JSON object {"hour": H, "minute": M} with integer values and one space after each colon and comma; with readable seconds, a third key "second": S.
{"hour": 2, "minute": 47}
